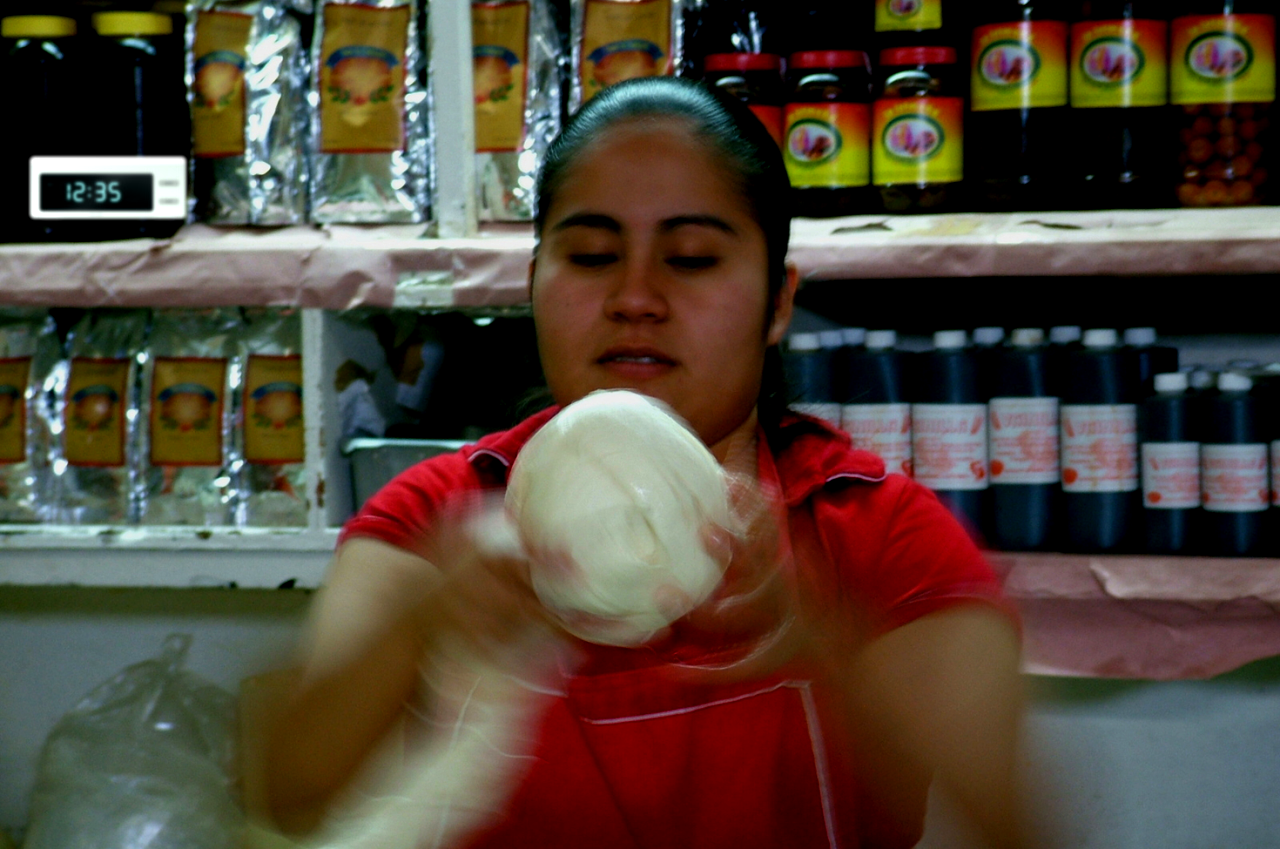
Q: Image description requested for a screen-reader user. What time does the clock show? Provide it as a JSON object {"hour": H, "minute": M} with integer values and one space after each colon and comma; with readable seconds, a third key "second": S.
{"hour": 12, "minute": 35}
